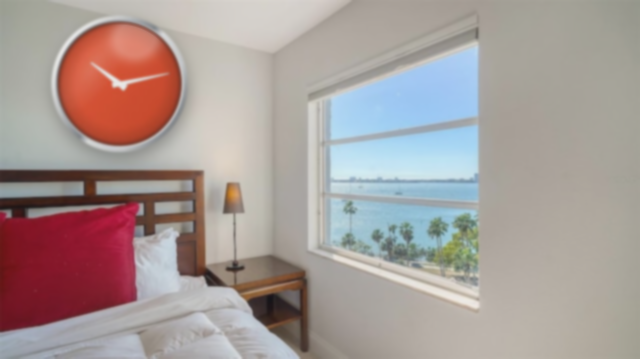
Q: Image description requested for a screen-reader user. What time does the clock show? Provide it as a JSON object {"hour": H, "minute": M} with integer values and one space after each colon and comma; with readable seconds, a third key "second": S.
{"hour": 10, "minute": 13}
